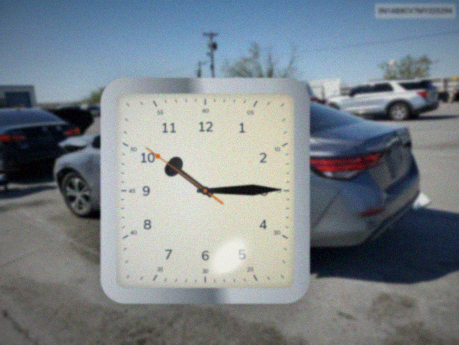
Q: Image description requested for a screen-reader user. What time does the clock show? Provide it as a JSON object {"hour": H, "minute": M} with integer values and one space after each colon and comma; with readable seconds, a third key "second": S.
{"hour": 10, "minute": 14, "second": 51}
